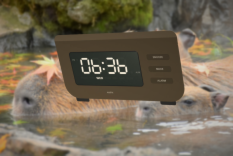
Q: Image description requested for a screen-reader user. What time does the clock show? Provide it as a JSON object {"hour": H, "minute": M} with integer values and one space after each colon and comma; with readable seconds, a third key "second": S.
{"hour": 6, "minute": 36}
